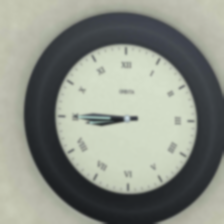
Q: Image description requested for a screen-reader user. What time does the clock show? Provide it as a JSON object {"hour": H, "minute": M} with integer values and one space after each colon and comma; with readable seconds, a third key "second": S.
{"hour": 8, "minute": 45}
